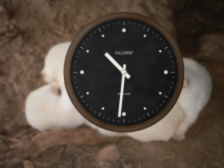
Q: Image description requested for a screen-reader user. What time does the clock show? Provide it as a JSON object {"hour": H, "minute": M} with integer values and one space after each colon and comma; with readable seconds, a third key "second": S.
{"hour": 10, "minute": 31}
